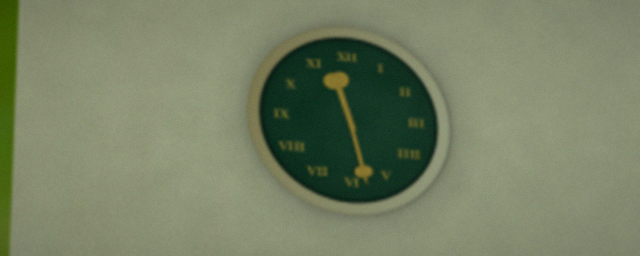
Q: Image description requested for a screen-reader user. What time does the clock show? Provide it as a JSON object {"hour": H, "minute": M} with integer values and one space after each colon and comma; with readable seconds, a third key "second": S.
{"hour": 11, "minute": 28}
